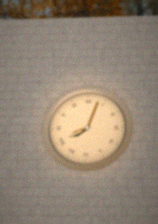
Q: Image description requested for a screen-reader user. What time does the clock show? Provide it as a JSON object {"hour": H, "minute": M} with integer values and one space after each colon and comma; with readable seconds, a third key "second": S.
{"hour": 8, "minute": 3}
